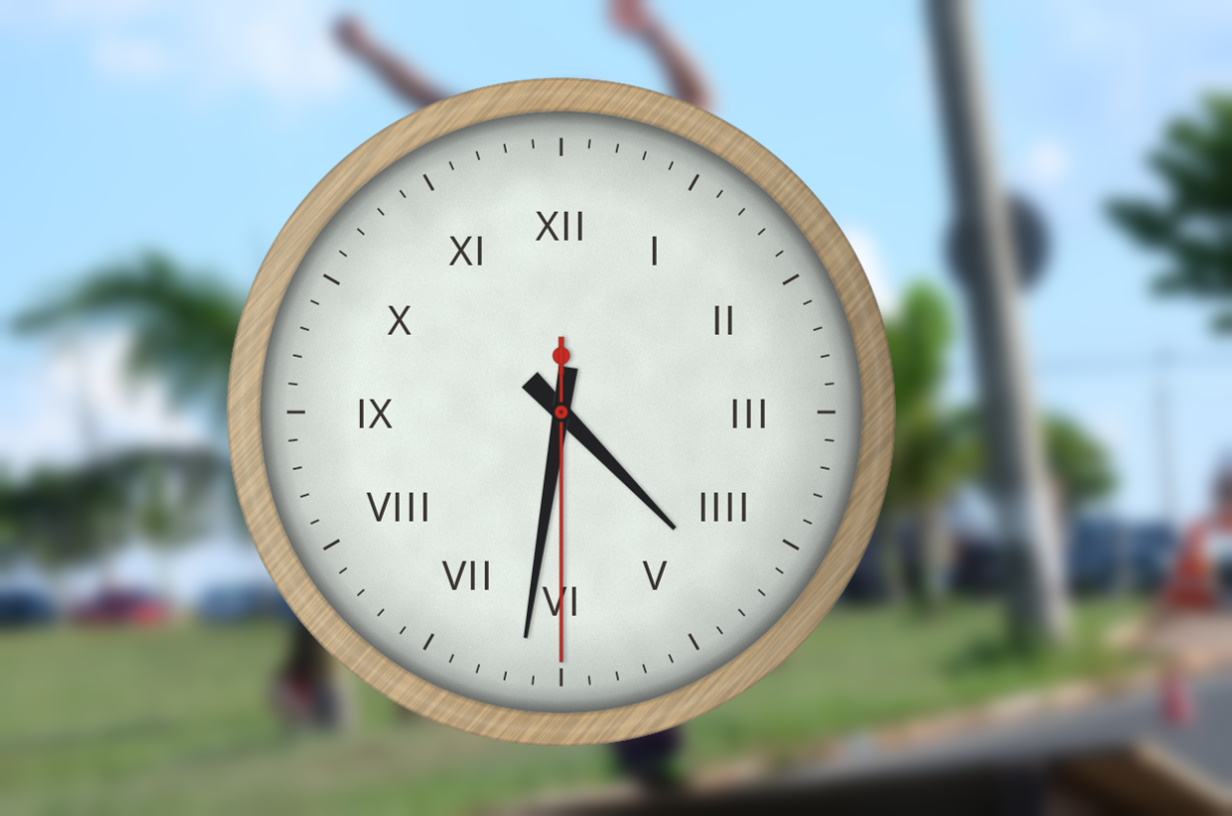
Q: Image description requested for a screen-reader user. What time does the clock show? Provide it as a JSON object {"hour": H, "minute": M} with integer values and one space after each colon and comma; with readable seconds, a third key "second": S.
{"hour": 4, "minute": 31, "second": 30}
